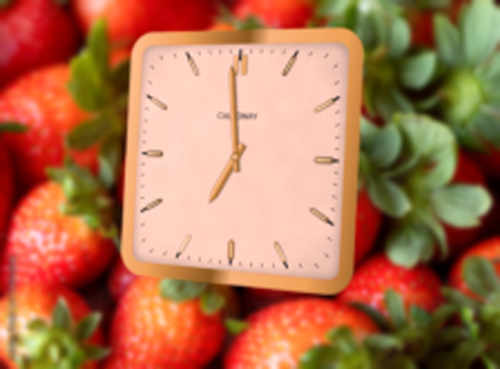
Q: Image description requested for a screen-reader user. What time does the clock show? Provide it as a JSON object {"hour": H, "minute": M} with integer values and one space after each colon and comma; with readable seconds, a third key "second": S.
{"hour": 6, "minute": 59}
